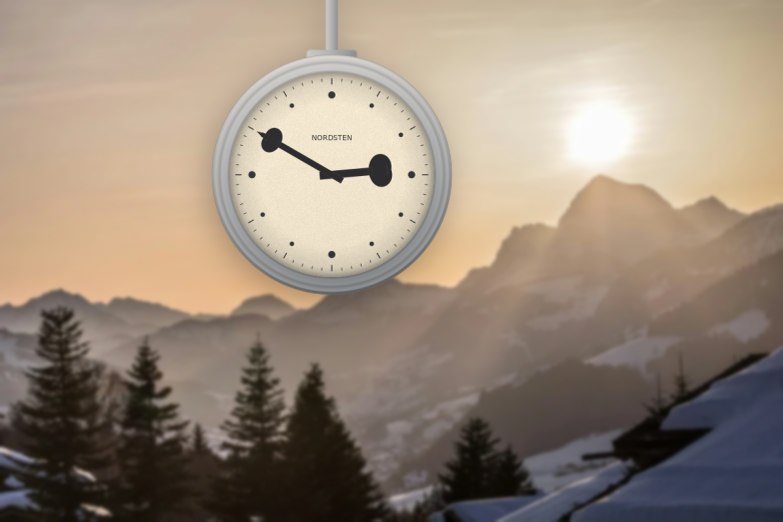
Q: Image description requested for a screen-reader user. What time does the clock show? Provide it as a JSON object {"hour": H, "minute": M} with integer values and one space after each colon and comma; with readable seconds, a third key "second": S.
{"hour": 2, "minute": 50}
